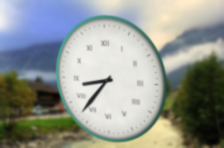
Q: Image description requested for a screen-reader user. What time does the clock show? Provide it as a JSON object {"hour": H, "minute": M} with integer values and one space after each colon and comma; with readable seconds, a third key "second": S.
{"hour": 8, "minute": 37}
